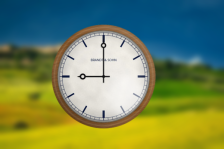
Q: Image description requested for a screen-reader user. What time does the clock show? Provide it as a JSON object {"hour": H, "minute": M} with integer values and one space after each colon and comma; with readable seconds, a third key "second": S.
{"hour": 9, "minute": 0}
